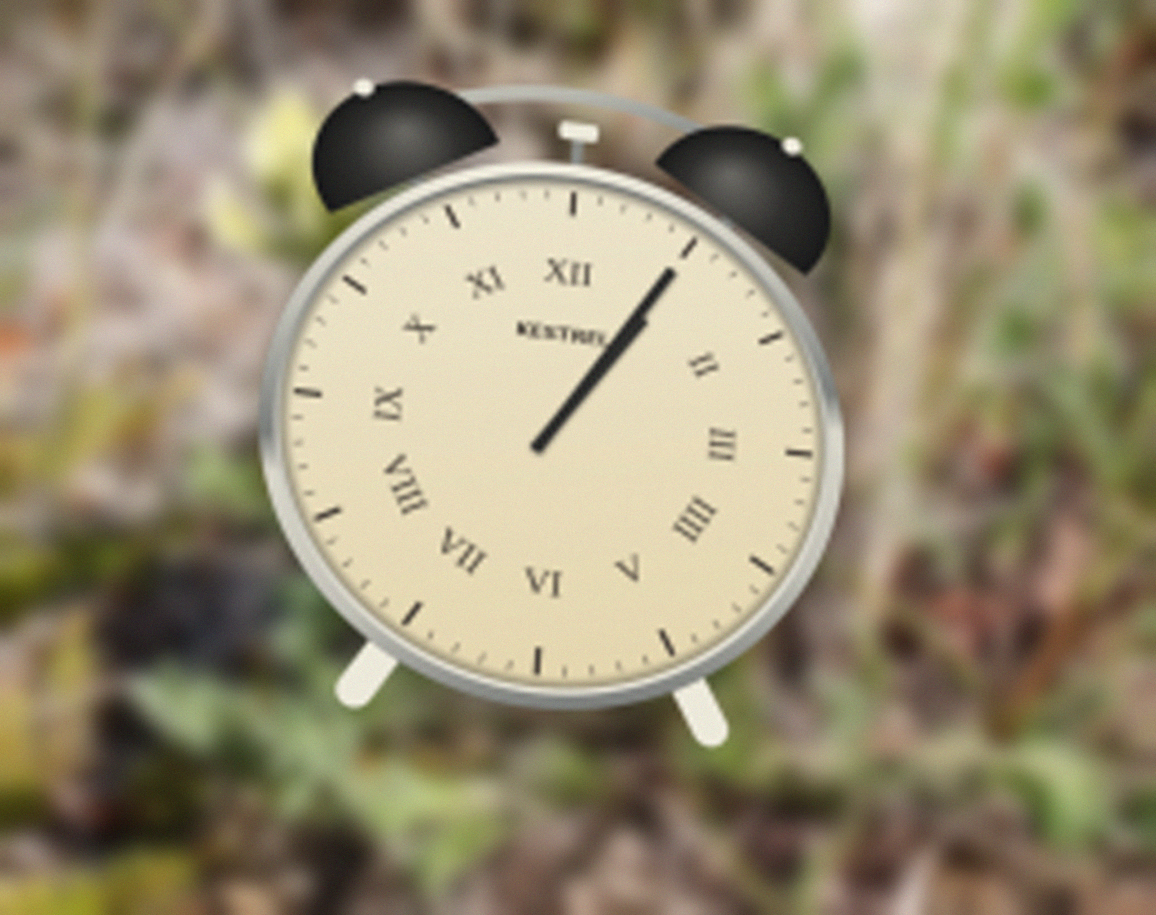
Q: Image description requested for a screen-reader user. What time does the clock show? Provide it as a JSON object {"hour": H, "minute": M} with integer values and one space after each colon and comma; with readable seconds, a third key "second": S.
{"hour": 1, "minute": 5}
